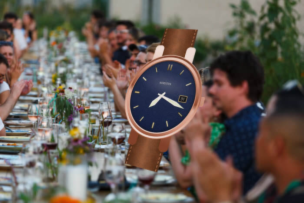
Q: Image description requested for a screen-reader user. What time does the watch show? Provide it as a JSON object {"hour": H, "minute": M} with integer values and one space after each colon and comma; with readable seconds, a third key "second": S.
{"hour": 7, "minute": 18}
